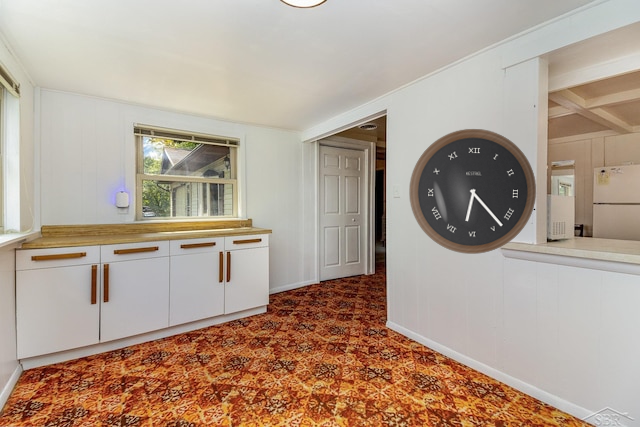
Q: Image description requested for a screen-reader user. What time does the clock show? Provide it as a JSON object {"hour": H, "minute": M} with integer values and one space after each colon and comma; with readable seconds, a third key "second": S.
{"hour": 6, "minute": 23}
